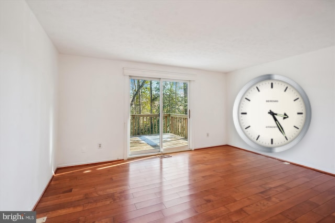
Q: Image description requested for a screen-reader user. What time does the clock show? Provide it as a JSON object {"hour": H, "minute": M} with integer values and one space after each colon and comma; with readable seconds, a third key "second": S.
{"hour": 3, "minute": 25}
